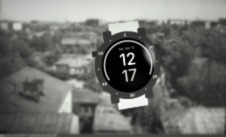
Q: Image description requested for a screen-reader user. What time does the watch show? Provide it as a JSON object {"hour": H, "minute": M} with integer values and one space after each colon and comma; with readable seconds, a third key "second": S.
{"hour": 12, "minute": 17}
